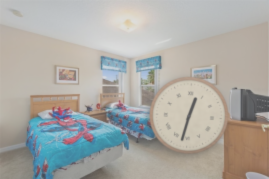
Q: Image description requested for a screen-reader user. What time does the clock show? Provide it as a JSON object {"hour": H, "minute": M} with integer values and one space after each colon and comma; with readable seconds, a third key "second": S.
{"hour": 12, "minute": 32}
